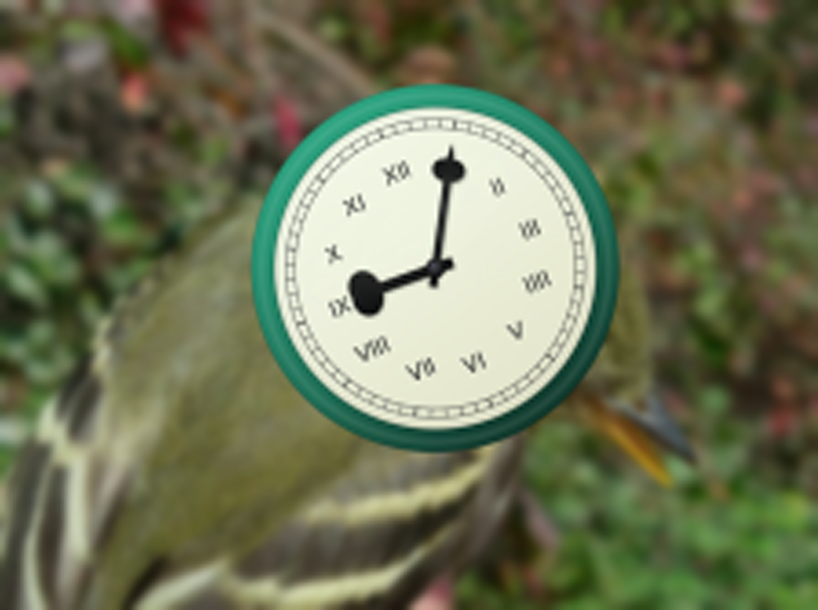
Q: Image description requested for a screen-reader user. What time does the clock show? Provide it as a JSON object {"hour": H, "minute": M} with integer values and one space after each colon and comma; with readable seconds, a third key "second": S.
{"hour": 9, "minute": 5}
